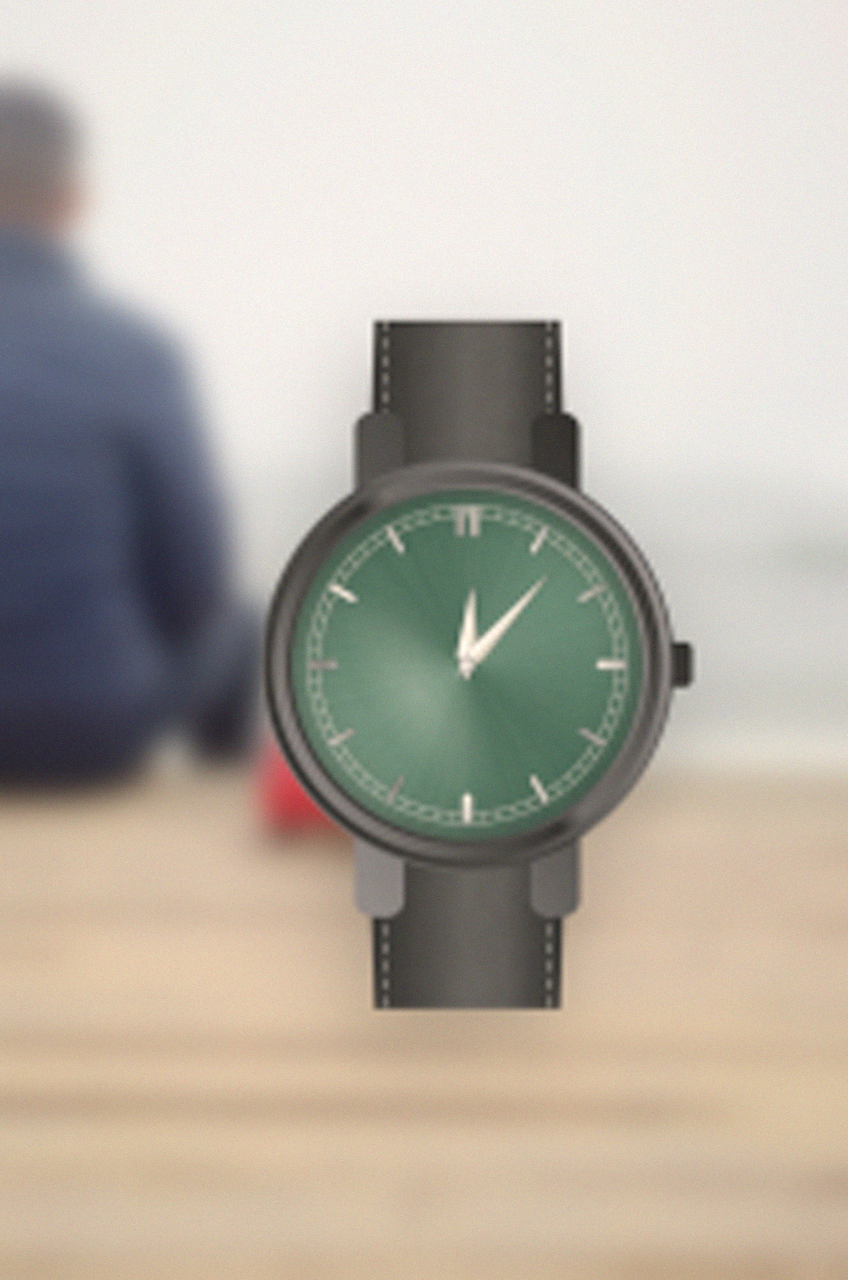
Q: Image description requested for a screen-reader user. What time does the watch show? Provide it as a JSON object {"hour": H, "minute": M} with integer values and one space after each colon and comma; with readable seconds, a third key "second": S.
{"hour": 12, "minute": 7}
